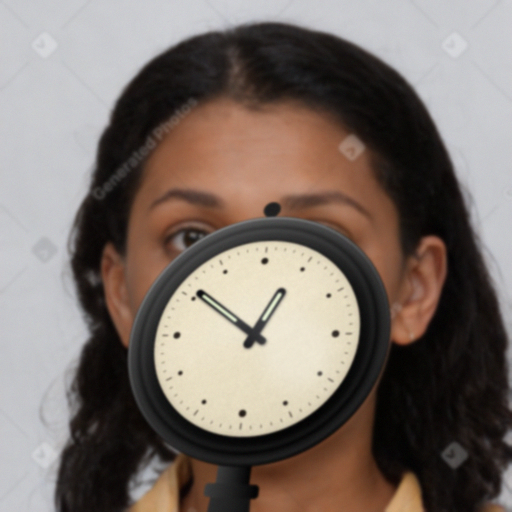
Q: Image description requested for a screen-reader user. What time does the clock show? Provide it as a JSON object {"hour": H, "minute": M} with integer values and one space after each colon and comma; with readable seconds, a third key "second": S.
{"hour": 12, "minute": 51}
